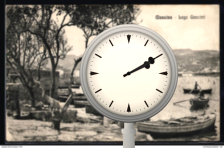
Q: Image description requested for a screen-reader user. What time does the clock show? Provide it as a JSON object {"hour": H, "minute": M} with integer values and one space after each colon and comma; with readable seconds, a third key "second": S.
{"hour": 2, "minute": 10}
